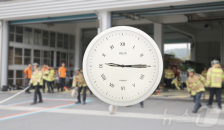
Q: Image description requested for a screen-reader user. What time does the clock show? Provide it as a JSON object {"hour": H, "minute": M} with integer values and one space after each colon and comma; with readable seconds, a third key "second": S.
{"hour": 9, "minute": 15}
